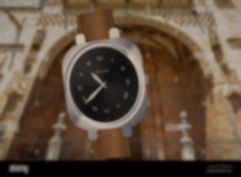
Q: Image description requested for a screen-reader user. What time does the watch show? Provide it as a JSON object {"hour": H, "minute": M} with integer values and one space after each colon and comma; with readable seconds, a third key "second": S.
{"hour": 10, "minute": 39}
